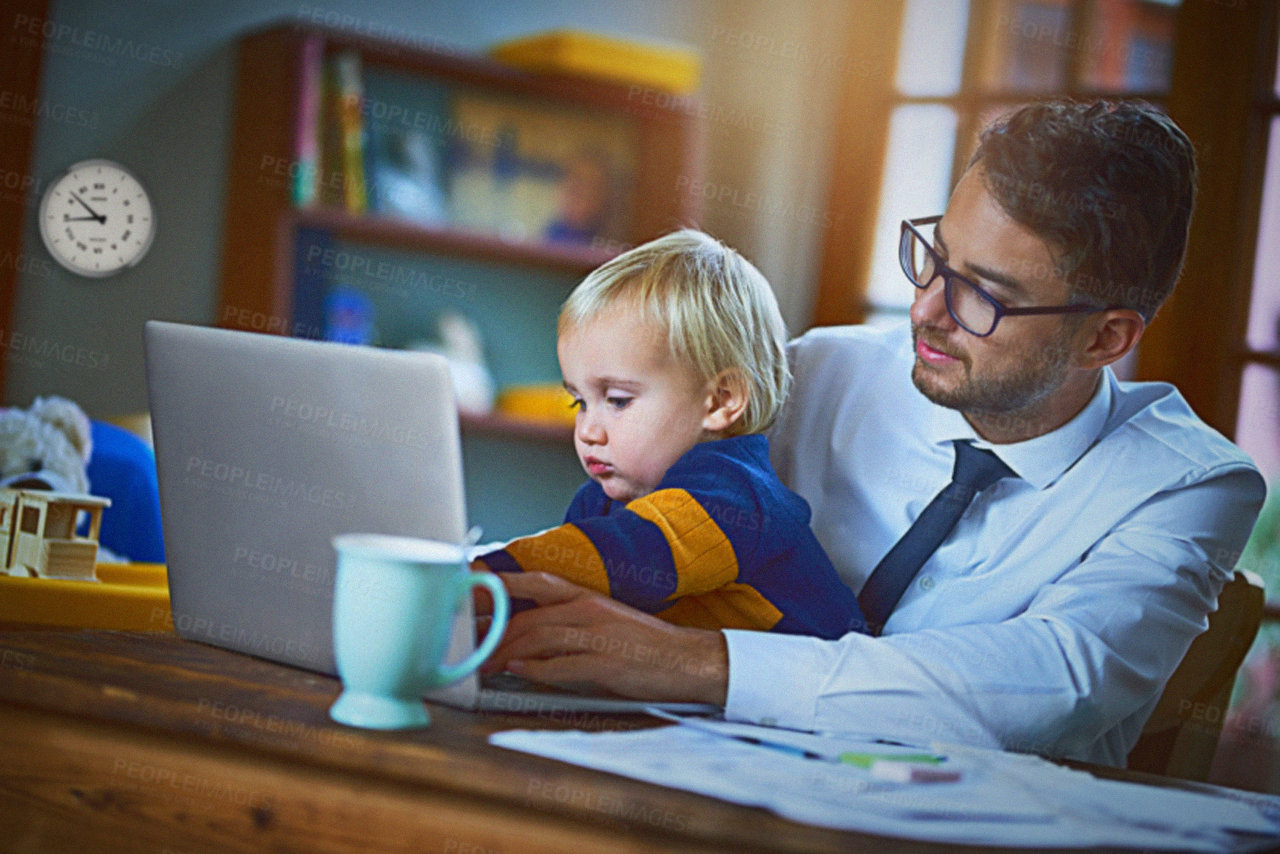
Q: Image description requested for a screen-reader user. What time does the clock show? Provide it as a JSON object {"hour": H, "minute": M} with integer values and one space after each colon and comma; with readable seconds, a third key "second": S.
{"hour": 8, "minute": 52}
